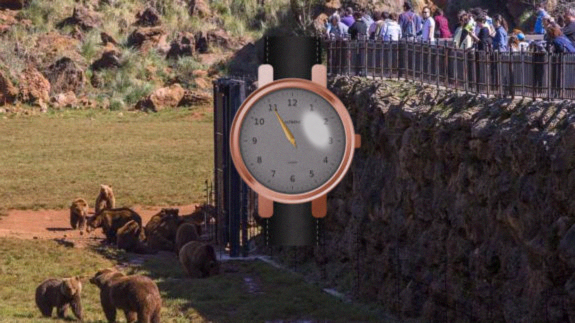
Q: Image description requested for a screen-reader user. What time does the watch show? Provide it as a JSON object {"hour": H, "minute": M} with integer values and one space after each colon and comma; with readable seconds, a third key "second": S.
{"hour": 10, "minute": 55}
